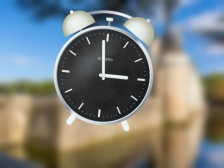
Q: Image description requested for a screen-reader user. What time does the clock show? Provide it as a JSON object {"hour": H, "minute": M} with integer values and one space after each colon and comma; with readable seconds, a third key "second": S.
{"hour": 2, "minute": 59}
